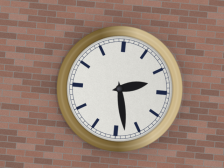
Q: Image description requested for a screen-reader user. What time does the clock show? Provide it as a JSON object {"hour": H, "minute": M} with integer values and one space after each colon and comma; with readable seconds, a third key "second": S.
{"hour": 2, "minute": 28}
